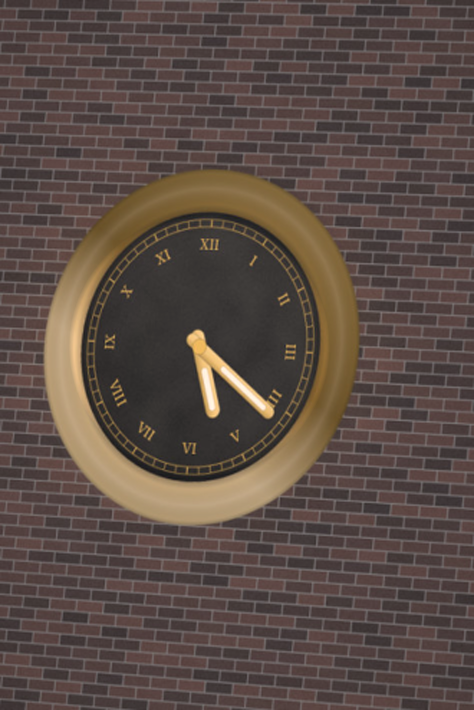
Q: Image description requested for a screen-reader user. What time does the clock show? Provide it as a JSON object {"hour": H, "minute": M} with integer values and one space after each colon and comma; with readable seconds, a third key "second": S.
{"hour": 5, "minute": 21}
